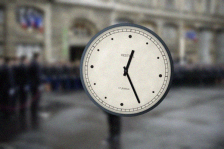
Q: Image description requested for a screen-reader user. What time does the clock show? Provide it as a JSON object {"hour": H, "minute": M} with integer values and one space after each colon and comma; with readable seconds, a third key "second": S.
{"hour": 12, "minute": 25}
